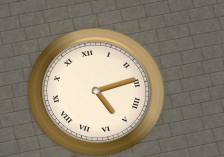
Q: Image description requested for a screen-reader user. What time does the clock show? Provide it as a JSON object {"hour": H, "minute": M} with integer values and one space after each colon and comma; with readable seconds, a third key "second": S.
{"hour": 5, "minute": 14}
